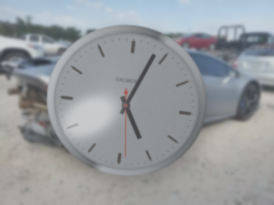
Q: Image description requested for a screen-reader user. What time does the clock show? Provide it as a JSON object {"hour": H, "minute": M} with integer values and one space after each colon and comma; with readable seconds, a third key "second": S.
{"hour": 5, "minute": 3, "second": 29}
